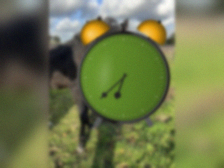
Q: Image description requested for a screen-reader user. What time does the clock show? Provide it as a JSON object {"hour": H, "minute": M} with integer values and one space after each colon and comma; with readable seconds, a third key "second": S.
{"hour": 6, "minute": 38}
